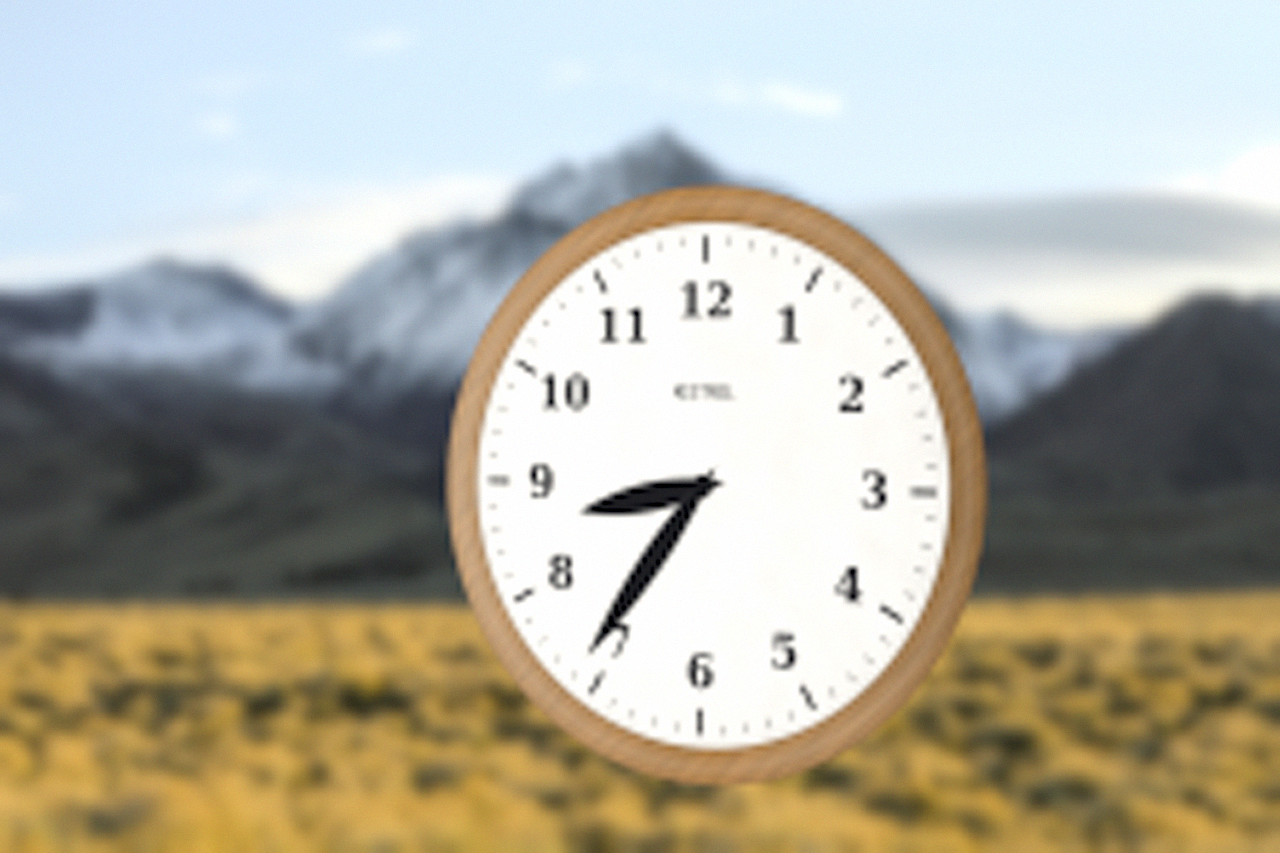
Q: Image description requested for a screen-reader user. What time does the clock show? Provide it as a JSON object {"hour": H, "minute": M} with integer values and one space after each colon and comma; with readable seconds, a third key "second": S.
{"hour": 8, "minute": 36}
